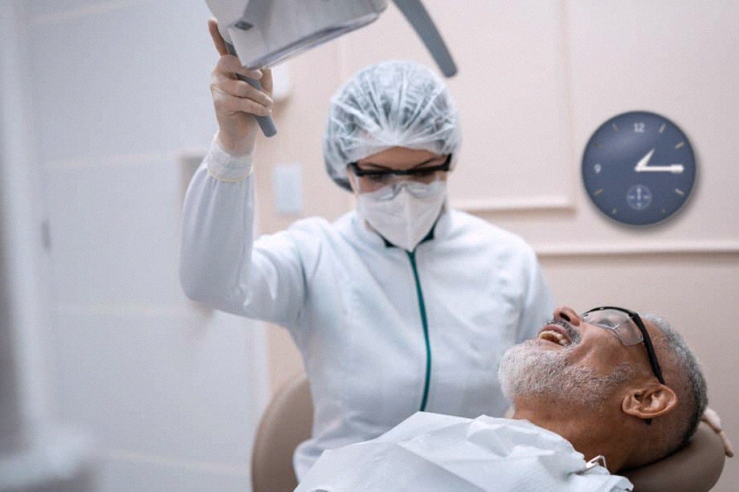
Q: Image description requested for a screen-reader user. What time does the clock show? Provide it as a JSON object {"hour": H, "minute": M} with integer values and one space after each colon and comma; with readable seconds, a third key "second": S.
{"hour": 1, "minute": 15}
